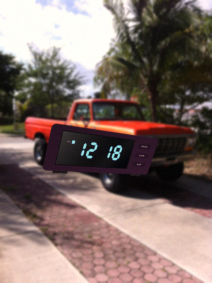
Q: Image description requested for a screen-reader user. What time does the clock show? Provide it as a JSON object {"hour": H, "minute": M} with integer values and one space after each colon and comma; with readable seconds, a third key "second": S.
{"hour": 12, "minute": 18}
